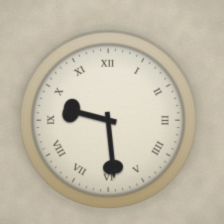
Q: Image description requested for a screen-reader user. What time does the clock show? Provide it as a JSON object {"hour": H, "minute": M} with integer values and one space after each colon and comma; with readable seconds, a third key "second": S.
{"hour": 9, "minute": 29}
